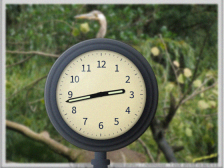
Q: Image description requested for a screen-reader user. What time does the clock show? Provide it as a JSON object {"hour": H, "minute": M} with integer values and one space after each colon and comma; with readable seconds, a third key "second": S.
{"hour": 2, "minute": 43}
